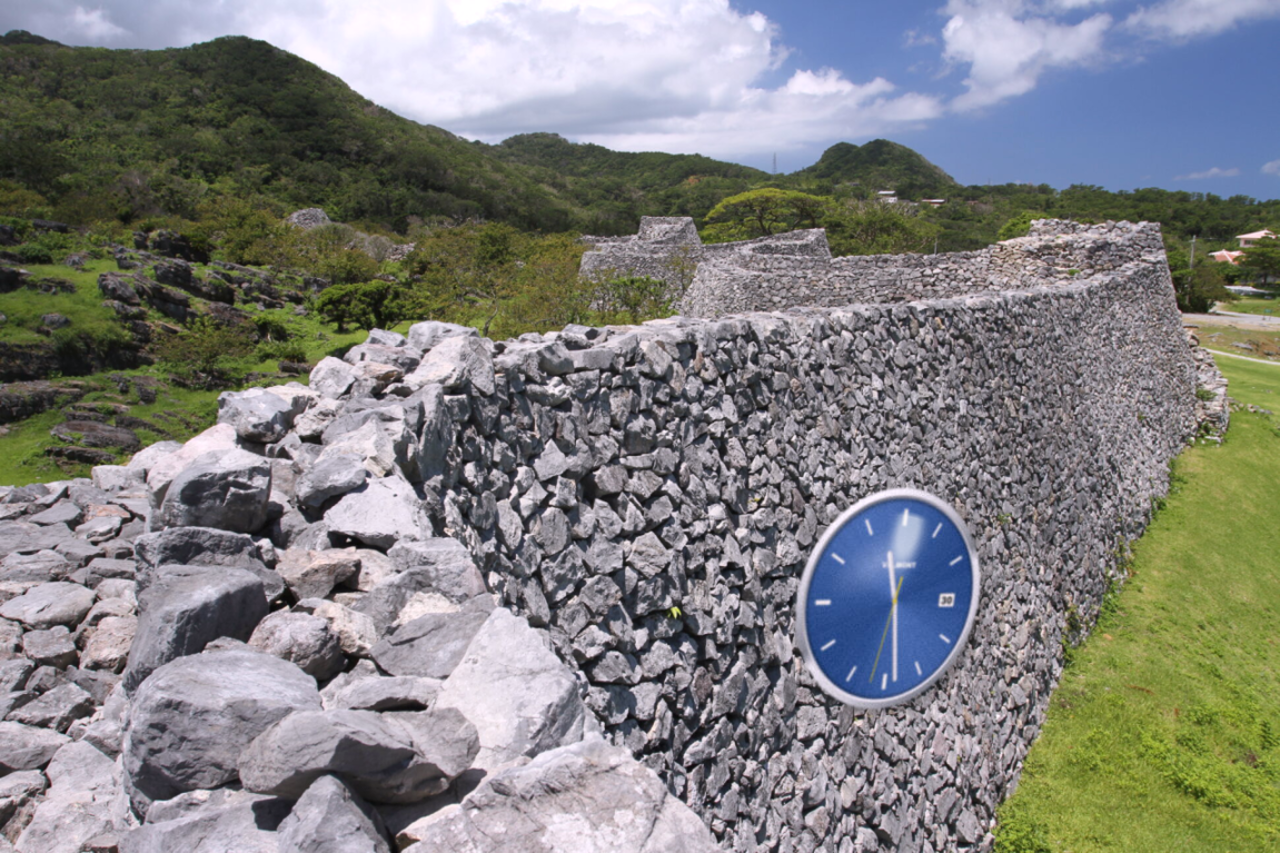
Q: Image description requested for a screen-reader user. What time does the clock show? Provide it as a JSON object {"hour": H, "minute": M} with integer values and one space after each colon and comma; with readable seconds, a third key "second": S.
{"hour": 11, "minute": 28, "second": 32}
